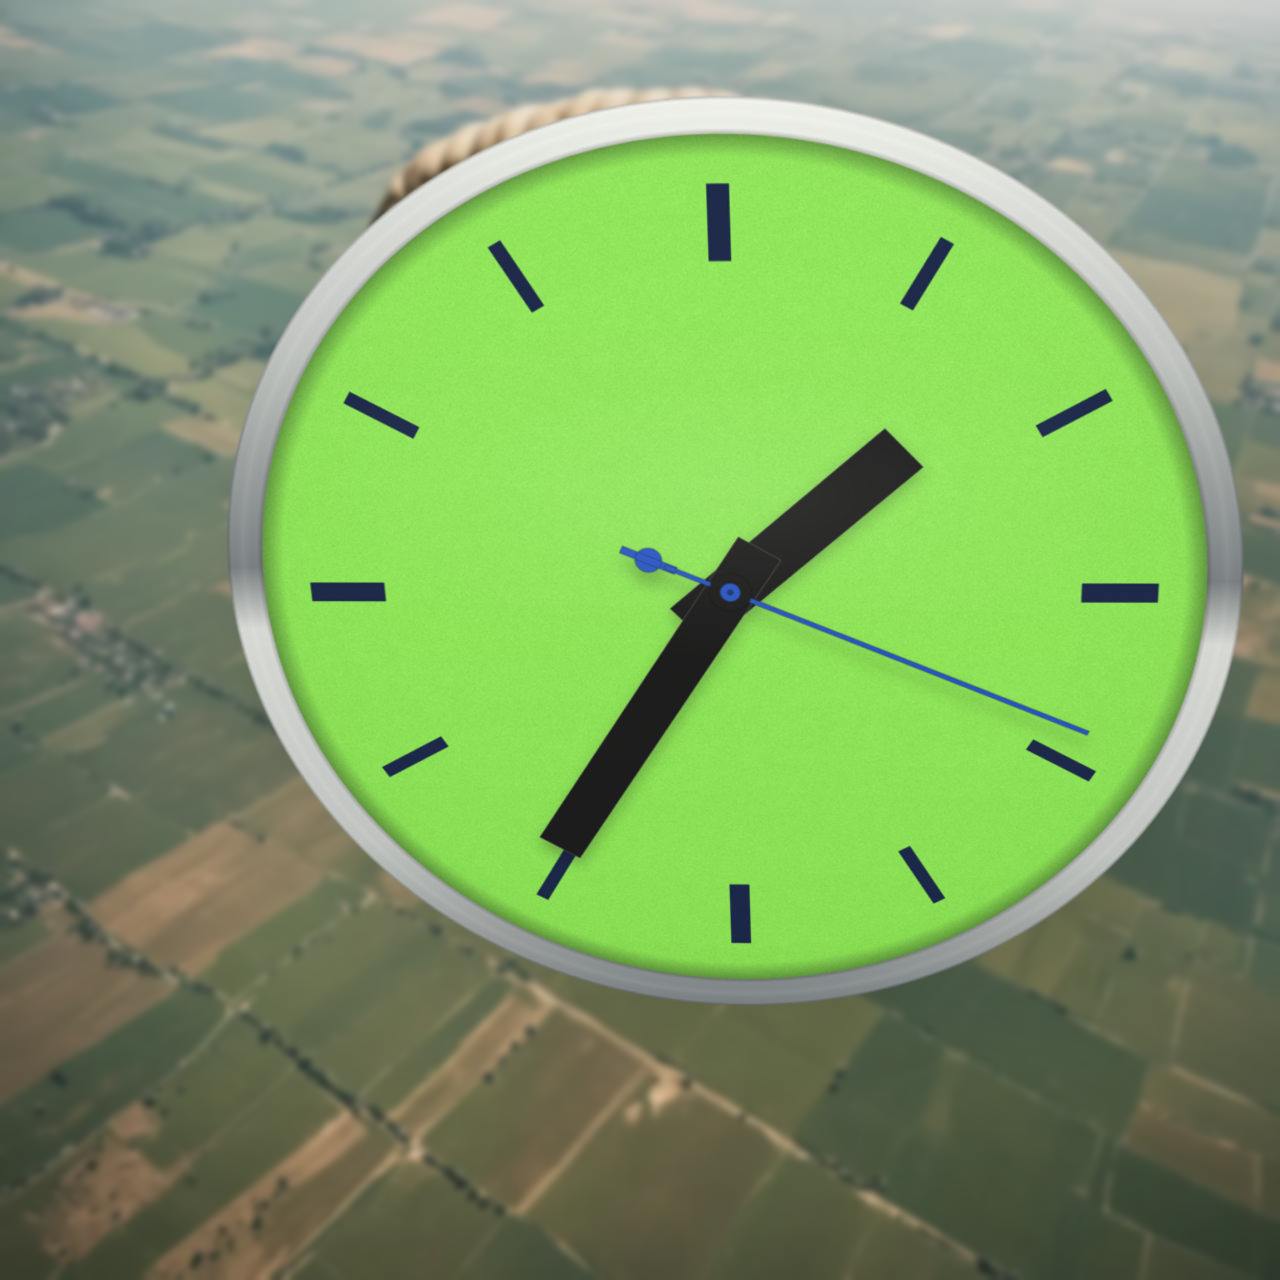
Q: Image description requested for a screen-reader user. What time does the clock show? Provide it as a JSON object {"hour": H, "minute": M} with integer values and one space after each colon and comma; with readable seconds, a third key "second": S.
{"hour": 1, "minute": 35, "second": 19}
